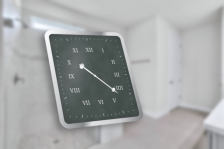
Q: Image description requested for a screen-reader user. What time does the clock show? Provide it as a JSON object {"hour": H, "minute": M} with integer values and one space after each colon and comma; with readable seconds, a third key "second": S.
{"hour": 10, "minute": 22}
